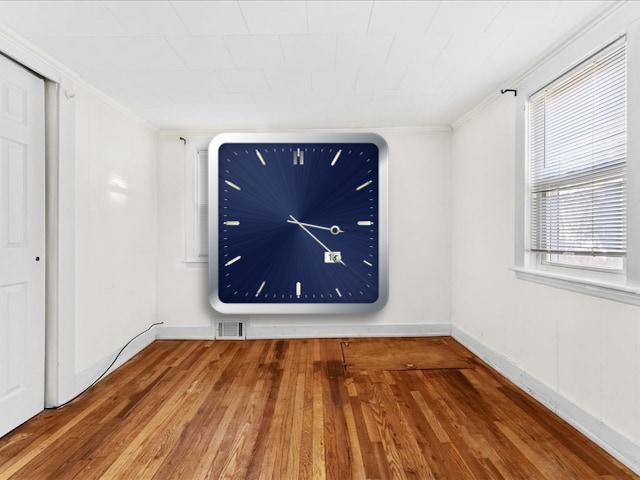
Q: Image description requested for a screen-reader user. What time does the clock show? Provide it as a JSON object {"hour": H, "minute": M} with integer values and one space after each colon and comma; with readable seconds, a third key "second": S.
{"hour": 3, "minute": 22}
